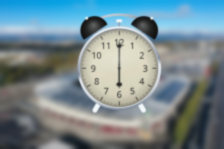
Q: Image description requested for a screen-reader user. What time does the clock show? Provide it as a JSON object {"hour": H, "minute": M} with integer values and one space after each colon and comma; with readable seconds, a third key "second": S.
{"hour": 6, "minute": 0}
